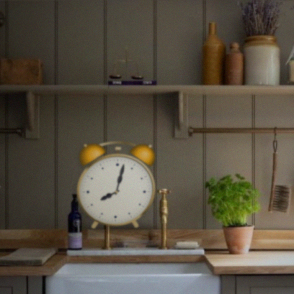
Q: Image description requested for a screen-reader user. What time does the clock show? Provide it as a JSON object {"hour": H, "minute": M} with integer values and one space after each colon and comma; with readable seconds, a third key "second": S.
{"hour": 8, "minute": 2}
